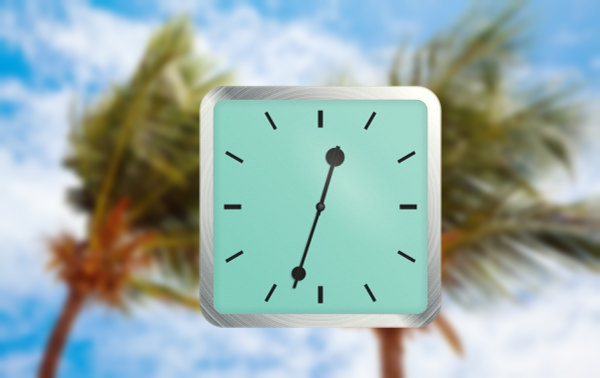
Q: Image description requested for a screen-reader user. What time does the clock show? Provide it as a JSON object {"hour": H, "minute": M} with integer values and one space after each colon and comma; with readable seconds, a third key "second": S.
{"hour": 12, "minute": 33}
